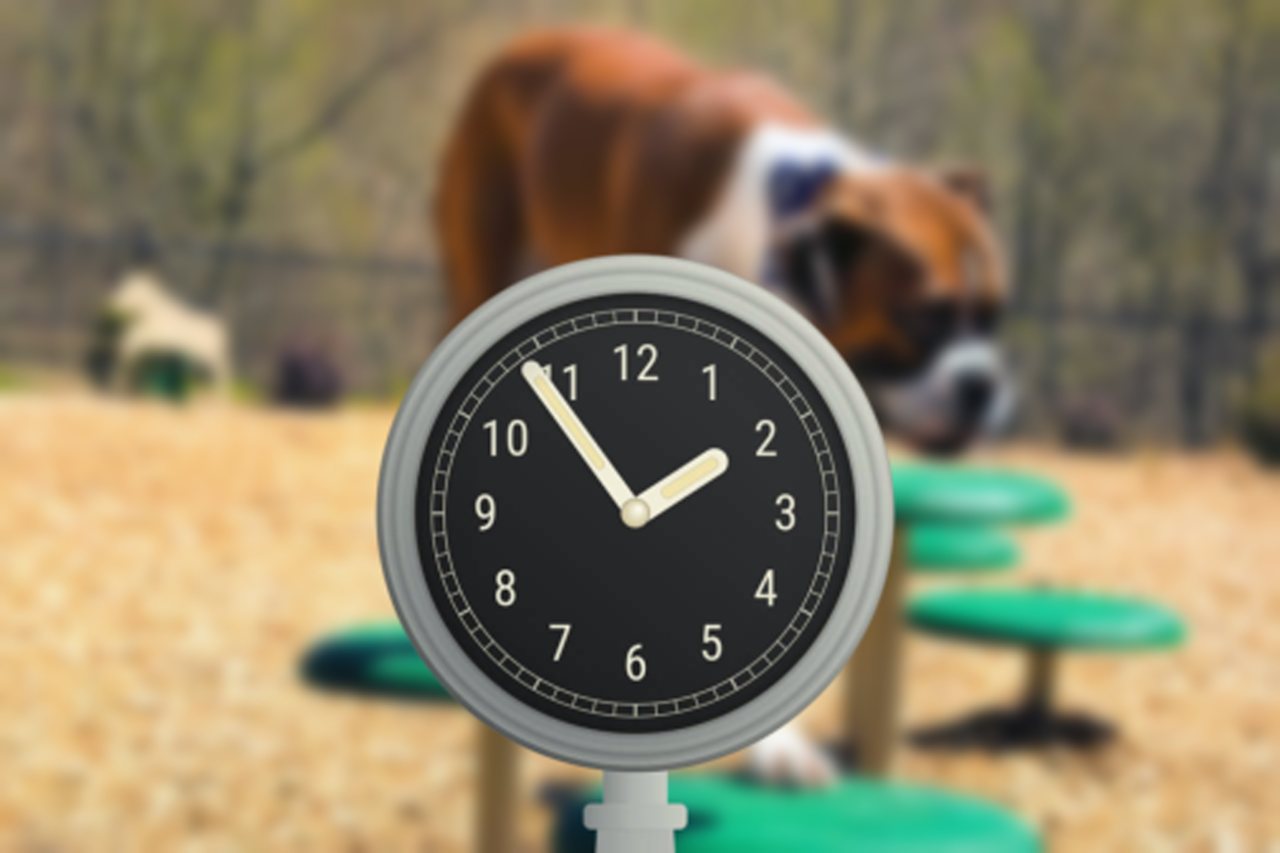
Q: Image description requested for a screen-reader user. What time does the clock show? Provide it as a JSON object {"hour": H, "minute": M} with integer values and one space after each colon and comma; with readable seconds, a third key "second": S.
{"hour": 1, "minute": 54}
